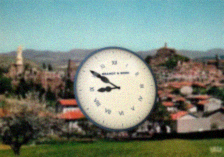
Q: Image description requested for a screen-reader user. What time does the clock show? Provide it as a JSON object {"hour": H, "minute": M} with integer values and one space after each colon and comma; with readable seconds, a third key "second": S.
{"hour": 8, "minute": 51}
